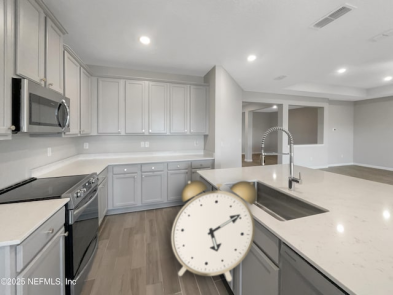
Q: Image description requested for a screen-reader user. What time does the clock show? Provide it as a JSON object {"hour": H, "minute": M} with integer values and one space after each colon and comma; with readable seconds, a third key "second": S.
{"hour": 5, "minute": 9}
